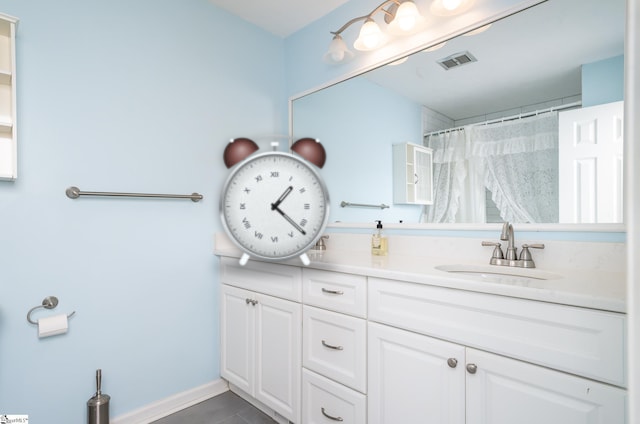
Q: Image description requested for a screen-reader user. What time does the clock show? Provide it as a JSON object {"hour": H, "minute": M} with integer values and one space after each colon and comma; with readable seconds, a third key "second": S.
{"hour": 1, "minute": 22}
